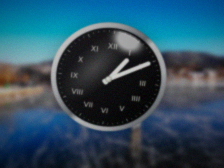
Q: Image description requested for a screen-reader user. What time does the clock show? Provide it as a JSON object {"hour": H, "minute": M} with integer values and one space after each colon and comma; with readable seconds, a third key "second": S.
{"hour": 1, "minute": 10}
